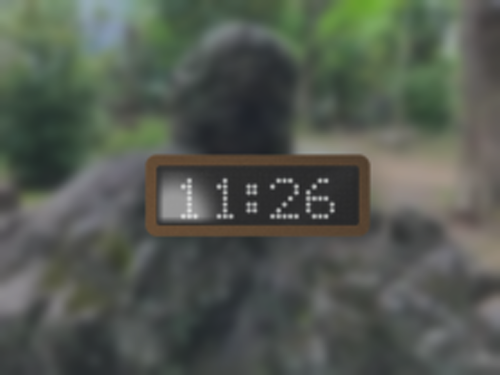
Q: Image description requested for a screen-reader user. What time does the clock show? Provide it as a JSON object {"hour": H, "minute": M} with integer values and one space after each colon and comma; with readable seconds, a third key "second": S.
{"hour": 11, "minute": 26}
